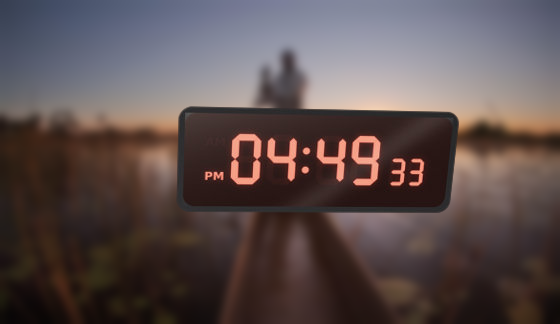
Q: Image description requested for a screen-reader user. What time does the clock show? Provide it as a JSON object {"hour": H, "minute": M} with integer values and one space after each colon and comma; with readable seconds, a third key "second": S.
{"hour": 4, "minute": 49, "second": 33}
